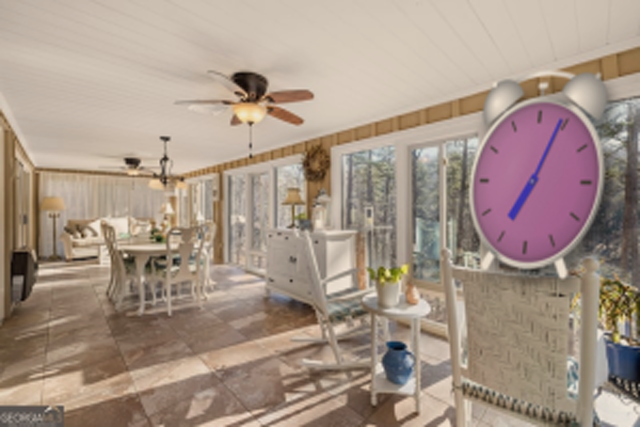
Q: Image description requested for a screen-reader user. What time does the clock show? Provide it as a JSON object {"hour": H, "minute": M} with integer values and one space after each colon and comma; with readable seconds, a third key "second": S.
{"hour": 7, "minute": 4}
